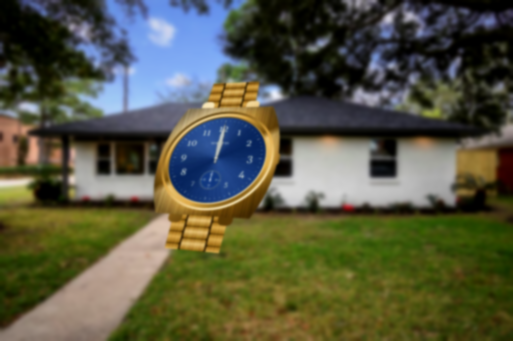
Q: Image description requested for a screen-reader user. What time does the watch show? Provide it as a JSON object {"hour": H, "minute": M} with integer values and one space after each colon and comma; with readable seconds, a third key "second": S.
{"hour": 12, "minute": 0}
